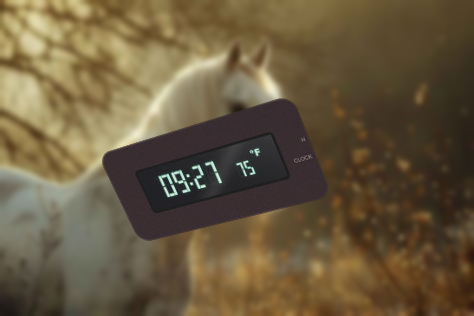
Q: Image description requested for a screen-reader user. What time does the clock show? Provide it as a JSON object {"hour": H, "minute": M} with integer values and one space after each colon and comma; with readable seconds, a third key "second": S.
{"hour": 9, "minute": 27}
